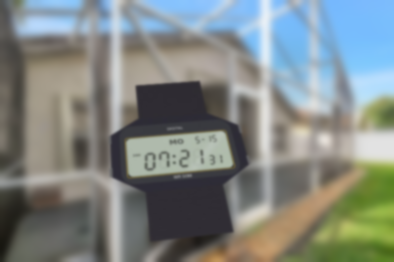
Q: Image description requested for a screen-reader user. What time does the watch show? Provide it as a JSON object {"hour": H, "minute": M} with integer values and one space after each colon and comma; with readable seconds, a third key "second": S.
{"hour": 7, "minute": 21}
